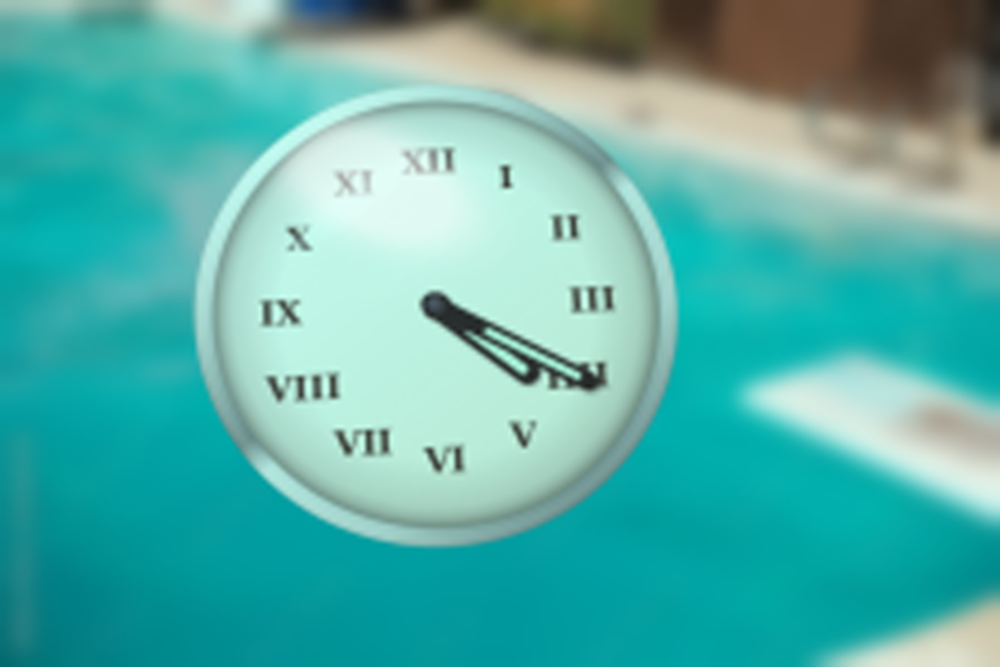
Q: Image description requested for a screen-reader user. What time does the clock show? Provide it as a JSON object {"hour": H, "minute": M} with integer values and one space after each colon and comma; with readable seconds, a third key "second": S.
{"hour": 4, "minute": 20}
